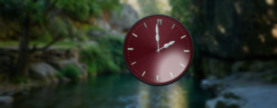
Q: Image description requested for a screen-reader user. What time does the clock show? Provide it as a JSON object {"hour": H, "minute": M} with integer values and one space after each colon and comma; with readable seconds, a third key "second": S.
{"hour": 1, "minute": 59}
